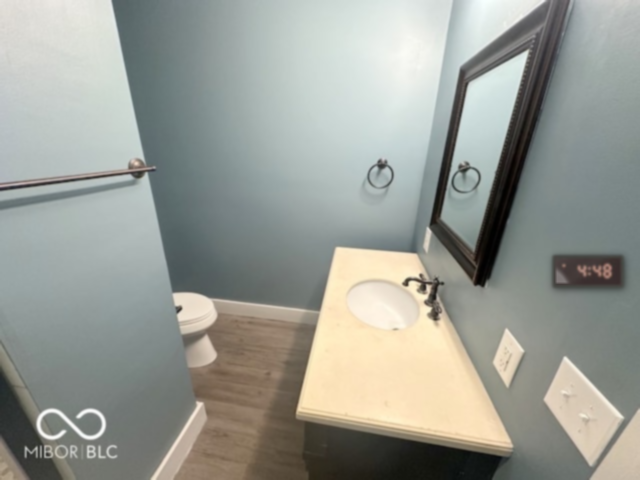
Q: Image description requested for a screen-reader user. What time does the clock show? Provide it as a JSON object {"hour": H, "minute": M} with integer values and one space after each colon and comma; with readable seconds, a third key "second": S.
{"hour": 4, "minute": 48}
